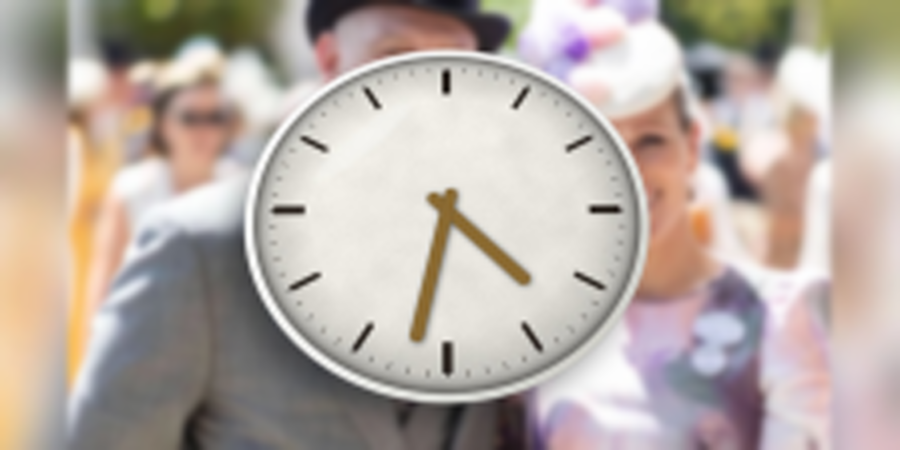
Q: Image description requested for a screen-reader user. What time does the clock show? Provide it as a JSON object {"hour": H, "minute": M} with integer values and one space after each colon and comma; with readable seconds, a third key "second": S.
{"hour": 4, "minute": 32}
